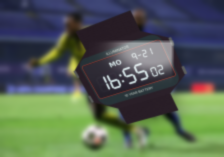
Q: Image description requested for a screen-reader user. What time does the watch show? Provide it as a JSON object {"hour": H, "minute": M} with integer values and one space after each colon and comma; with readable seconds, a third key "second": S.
{"hour": 16, "minute": 55, "second": 2}
